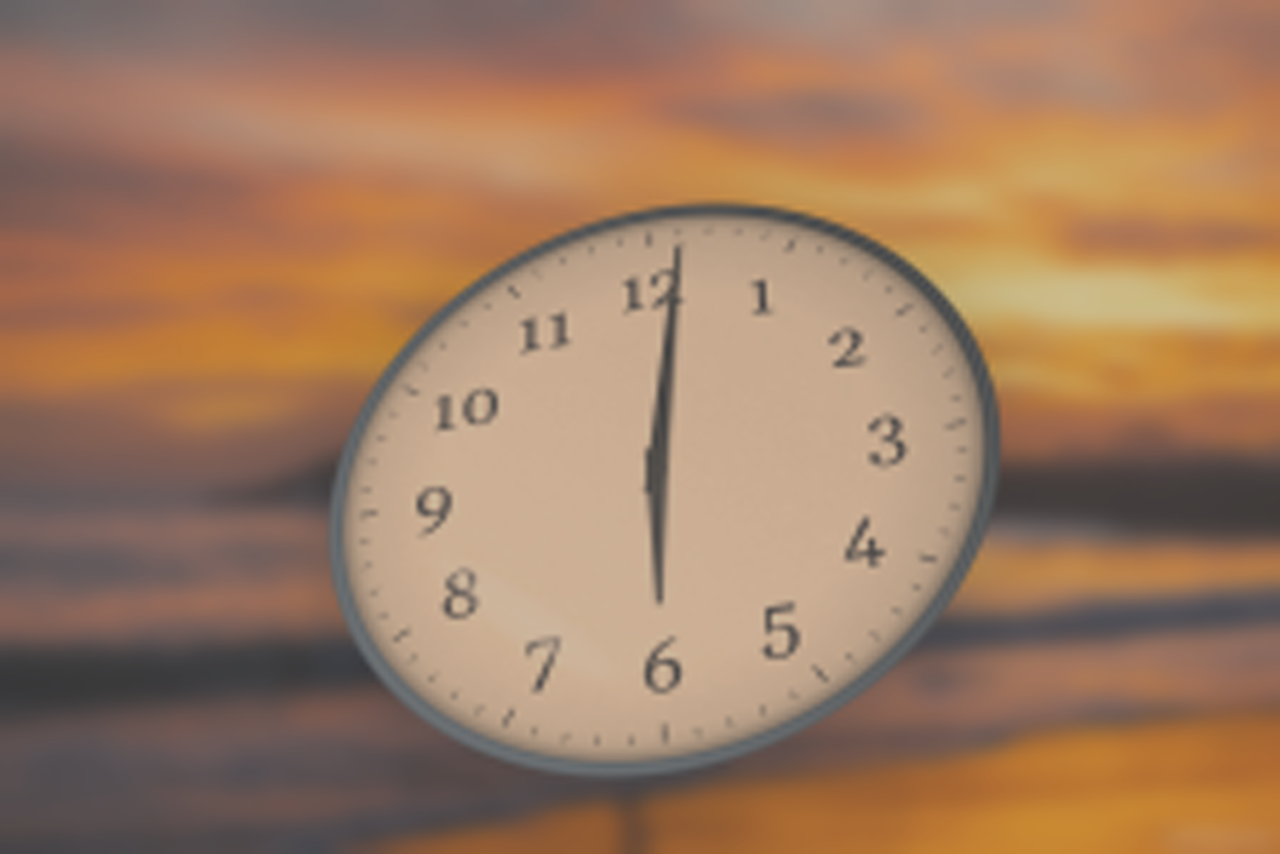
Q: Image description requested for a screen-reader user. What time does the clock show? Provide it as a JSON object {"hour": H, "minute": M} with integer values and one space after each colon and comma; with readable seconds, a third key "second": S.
{"hour": 6, "minute": 1}
